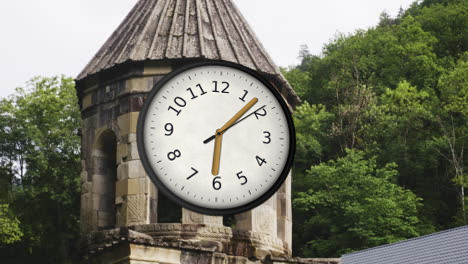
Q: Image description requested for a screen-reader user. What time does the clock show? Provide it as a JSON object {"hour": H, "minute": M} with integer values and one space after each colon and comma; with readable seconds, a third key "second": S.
{"hour": 6, "minute": 7, "second": 9}
